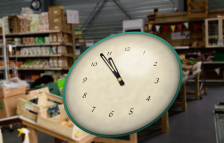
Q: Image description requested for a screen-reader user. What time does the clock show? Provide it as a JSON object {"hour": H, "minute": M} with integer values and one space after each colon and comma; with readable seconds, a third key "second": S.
{"hour": 10, "minute": 53}
